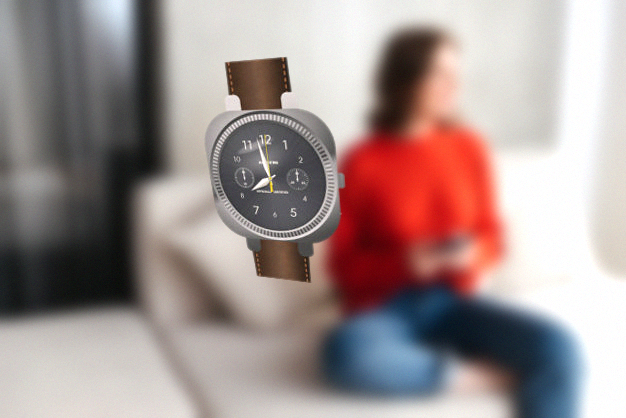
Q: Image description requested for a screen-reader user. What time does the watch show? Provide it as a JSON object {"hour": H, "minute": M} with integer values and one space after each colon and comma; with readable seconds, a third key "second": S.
{"hour": 7, "minute": 58}
